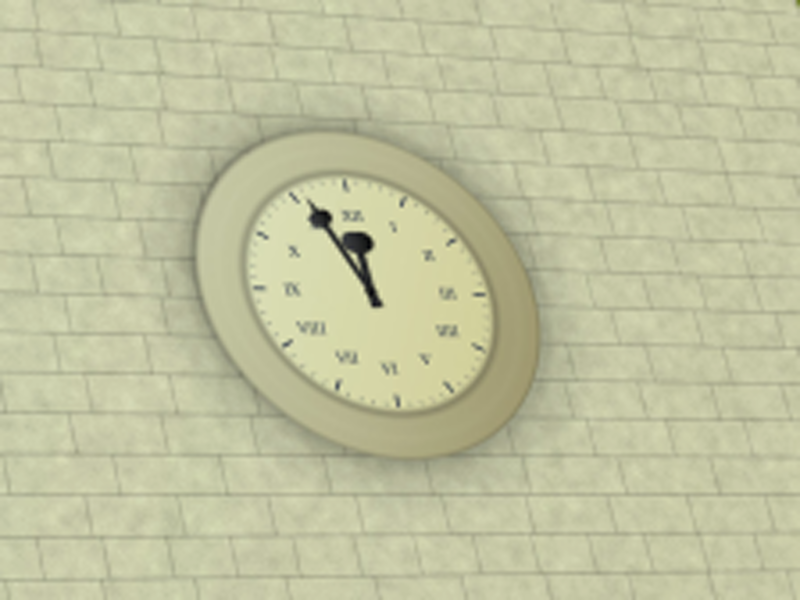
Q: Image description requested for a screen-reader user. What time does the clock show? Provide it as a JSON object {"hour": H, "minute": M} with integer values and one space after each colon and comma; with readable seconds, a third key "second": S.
{"hour": 11, "minute": 56}
